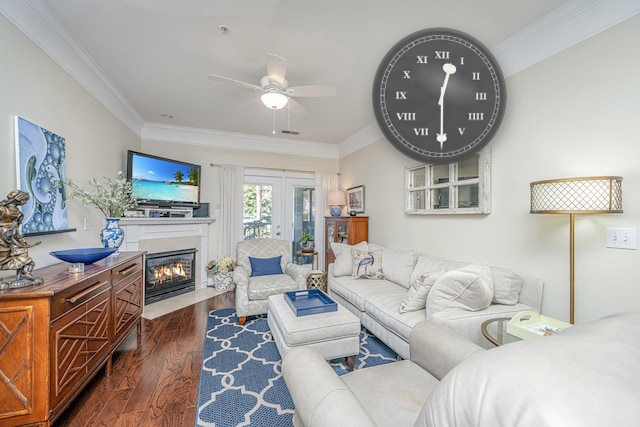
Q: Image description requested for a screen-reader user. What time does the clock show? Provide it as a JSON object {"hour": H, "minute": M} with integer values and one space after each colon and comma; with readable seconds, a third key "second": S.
{"hour": 12, "minute": 30}
